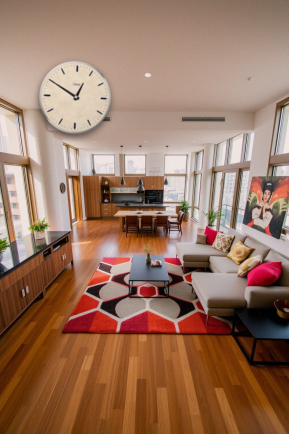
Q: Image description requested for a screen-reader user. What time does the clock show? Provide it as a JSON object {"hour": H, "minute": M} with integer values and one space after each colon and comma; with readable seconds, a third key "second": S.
{"hour": 12, "minute": 50}
